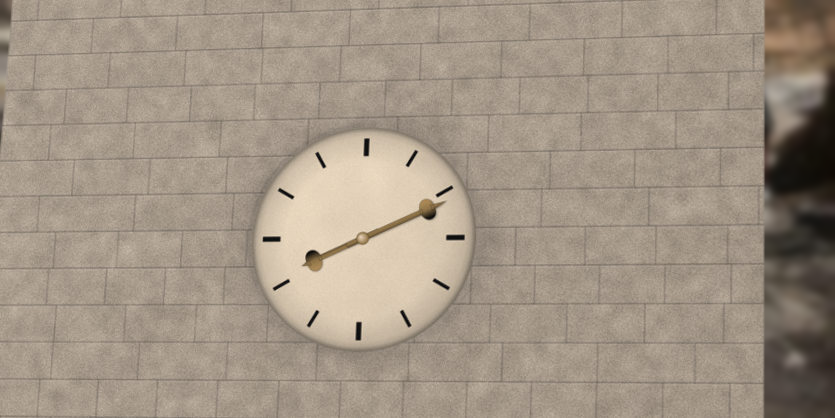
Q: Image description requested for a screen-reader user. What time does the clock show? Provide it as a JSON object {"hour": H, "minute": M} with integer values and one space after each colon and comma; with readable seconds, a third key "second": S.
{"hour": 8, "minute": 11}
